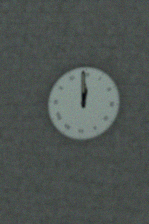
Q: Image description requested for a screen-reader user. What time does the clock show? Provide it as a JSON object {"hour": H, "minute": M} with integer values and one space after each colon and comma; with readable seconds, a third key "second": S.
{"hour": 11, "minute": 59}
